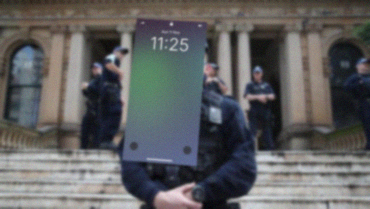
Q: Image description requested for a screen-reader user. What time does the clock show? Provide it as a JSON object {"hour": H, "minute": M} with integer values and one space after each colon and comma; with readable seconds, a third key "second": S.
{"hour": 11, "minute": 25}
